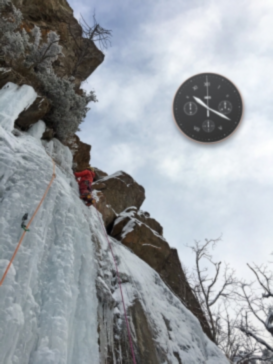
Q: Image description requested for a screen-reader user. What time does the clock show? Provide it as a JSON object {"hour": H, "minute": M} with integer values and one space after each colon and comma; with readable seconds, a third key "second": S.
{"hour": 10, "minute": 20}
